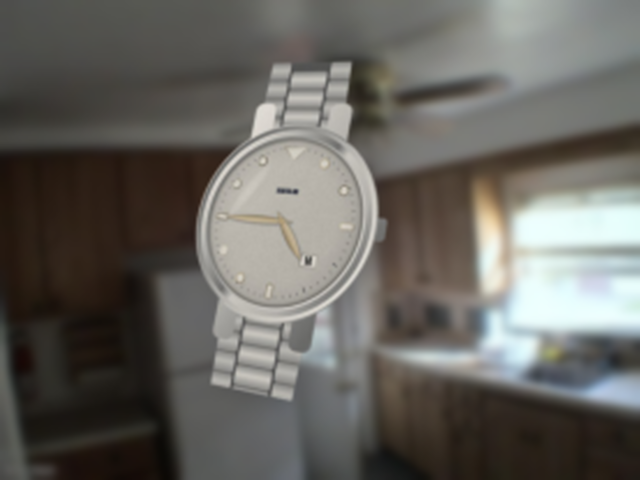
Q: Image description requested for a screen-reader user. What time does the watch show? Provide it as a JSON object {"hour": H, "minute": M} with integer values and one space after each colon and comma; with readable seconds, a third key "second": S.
{"hour": 4, "minute": 45}
